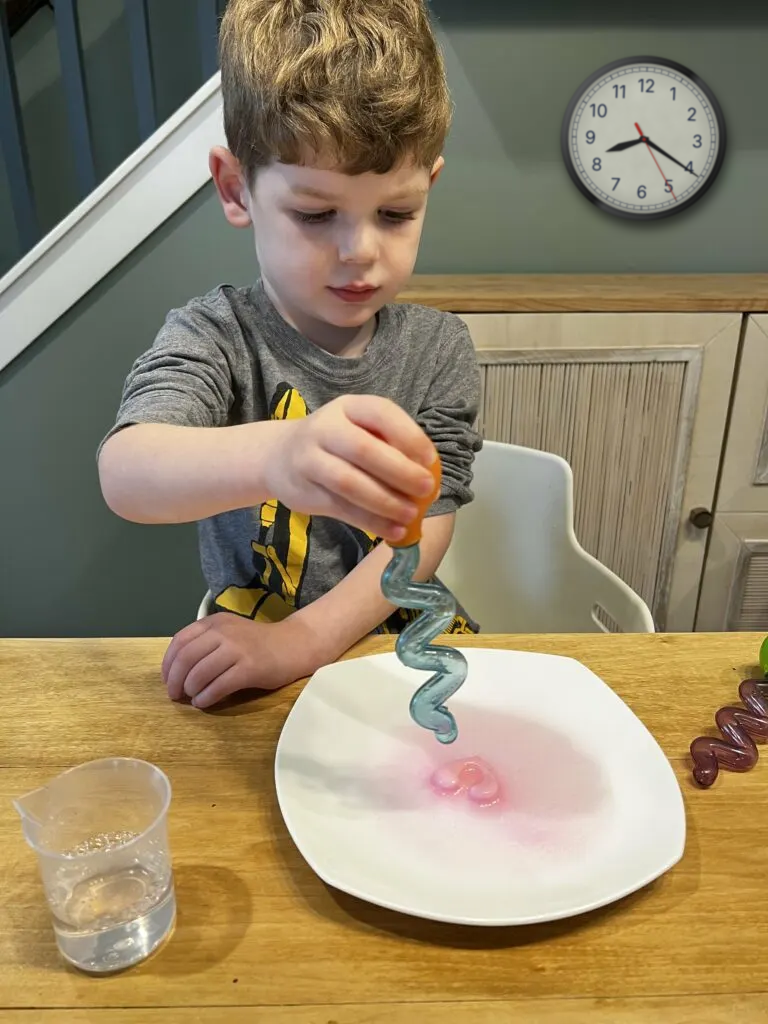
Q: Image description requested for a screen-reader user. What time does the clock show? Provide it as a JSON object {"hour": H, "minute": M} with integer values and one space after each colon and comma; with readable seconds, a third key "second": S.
{"hour": 8, "minute": 20, "second": 25}
